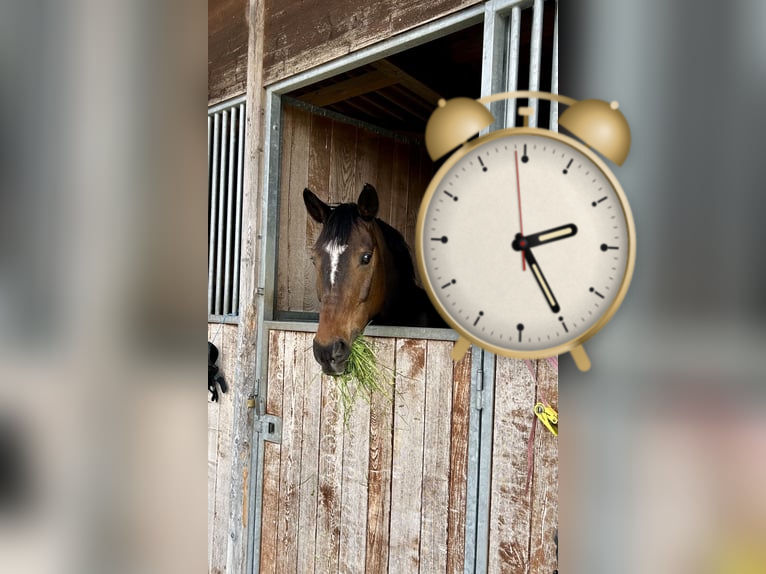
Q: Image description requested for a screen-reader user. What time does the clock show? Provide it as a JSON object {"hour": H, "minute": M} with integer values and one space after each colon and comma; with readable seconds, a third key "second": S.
{"hour": 2, "minute": 24, "second": 59}
